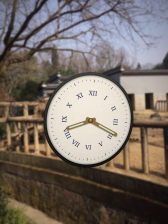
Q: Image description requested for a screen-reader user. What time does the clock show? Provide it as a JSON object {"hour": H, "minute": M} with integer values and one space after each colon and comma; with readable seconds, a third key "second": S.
{"hour": 8, "minute": 19}
